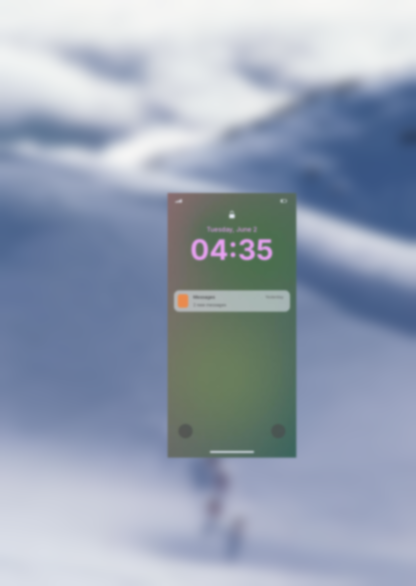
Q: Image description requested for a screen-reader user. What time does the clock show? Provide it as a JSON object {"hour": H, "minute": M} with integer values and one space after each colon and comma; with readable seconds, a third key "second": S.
{"hour": 4, "minute": 35}
